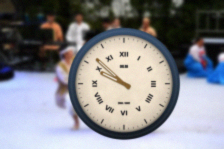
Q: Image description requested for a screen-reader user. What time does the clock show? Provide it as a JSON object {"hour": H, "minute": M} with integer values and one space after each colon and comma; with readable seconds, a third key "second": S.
{"hour": 9, "minute": 52}
